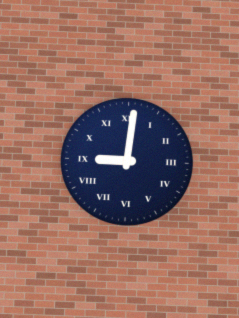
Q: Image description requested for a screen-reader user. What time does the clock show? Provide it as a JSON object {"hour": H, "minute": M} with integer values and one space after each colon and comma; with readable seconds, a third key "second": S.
{"hour": 9, "minute": 1}
